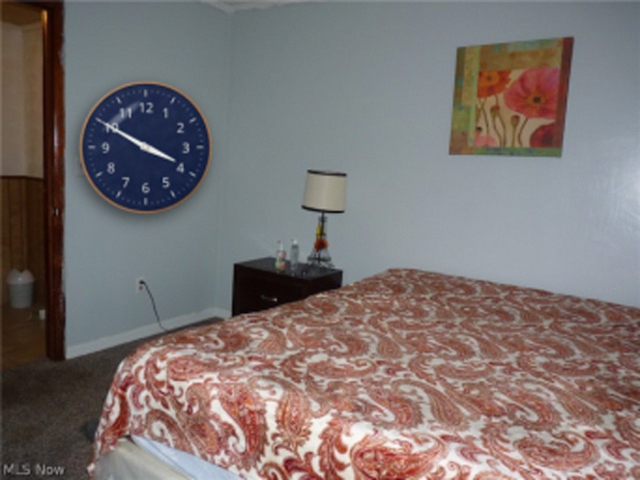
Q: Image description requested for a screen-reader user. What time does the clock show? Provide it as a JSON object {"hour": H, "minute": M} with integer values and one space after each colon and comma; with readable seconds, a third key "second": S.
{"hour": 3, "minute": 50}
